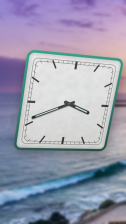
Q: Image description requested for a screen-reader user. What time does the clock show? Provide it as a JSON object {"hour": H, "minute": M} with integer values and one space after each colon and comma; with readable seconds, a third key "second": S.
{"hour": 3, "minute": 41}
